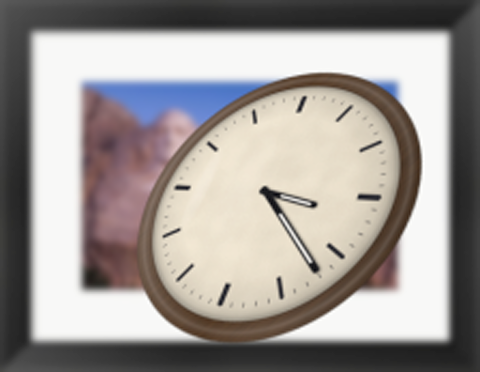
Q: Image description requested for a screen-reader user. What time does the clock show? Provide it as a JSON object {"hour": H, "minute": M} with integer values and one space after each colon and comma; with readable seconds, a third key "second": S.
{"hour": 3, "minute": 22}
